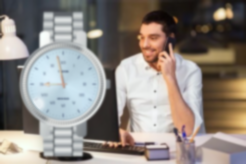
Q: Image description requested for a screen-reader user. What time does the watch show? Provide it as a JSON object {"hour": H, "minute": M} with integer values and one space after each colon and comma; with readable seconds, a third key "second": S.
{"hour": 8, "minute": 58}
